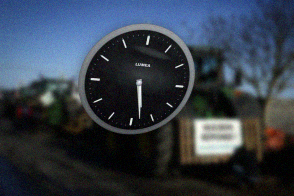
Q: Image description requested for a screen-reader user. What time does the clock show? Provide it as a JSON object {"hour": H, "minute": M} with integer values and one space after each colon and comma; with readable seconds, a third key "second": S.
{"hour": 5, "minute": 28}
